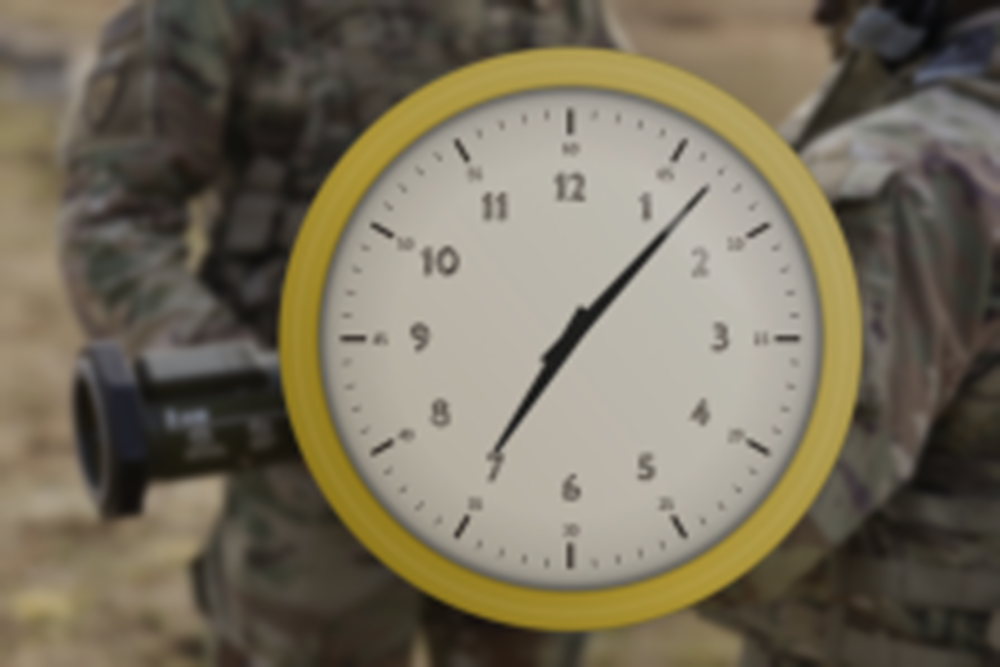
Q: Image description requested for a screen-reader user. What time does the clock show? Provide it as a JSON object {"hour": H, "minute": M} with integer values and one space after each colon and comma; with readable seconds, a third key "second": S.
{"hour": 7, "minute": 7}
